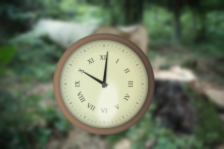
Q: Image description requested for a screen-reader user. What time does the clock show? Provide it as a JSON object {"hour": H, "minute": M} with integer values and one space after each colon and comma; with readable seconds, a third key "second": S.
{"hour": 10, "minute": 1}
